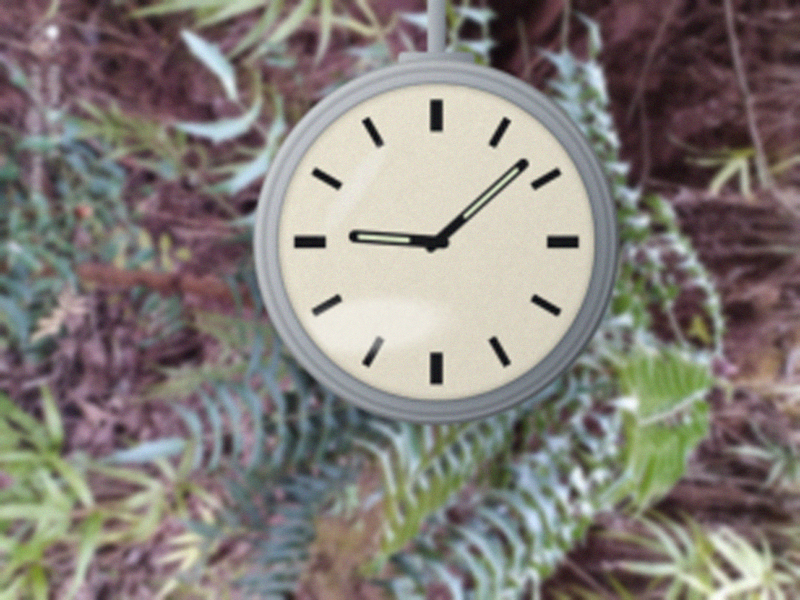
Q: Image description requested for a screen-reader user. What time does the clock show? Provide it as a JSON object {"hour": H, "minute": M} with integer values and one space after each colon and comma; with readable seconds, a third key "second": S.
{"hour": 9, "minute": 8}
